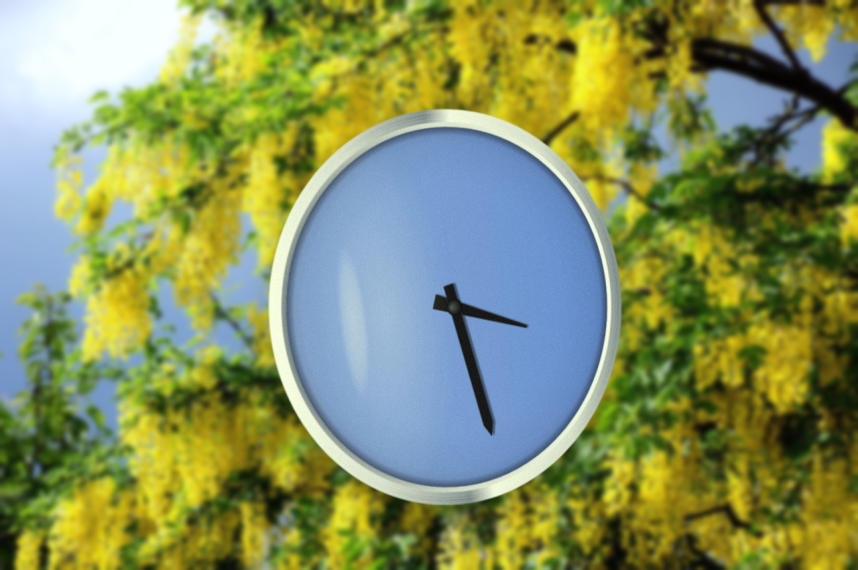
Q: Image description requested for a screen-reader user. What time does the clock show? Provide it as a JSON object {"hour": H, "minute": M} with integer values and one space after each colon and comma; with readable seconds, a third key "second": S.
{"hour": 3, "minute": 27}
